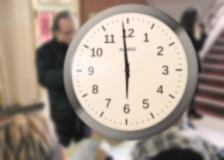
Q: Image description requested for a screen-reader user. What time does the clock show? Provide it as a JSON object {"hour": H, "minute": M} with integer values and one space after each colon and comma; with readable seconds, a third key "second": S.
{"hour": 5, "minute": 59}
